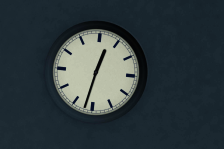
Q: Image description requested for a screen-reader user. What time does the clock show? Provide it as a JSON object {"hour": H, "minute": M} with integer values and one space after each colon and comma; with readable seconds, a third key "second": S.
{"hour": 12, "minute": 32}
